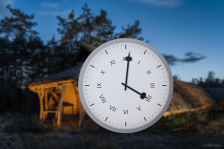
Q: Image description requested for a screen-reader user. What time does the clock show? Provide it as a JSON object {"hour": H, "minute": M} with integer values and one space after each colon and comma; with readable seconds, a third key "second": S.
{"hour": 4, "minute": 1}
